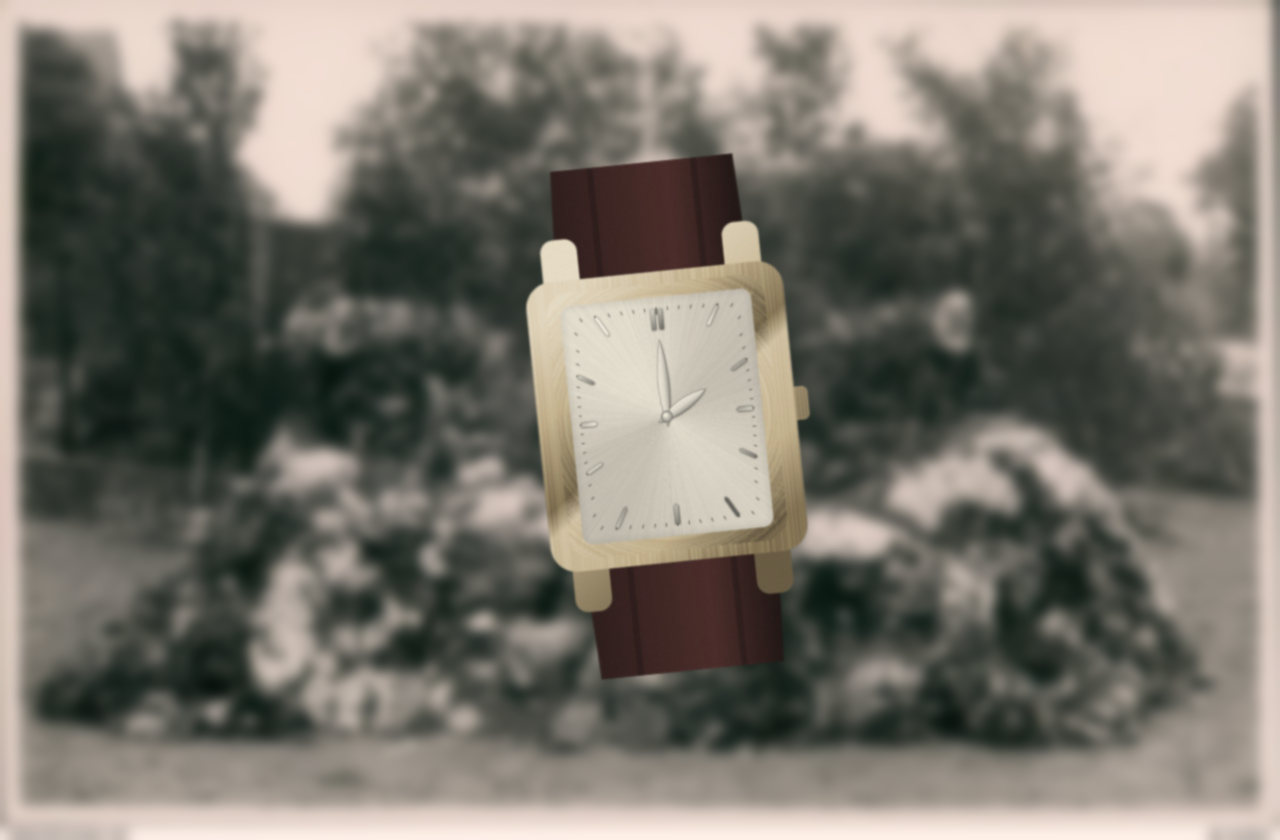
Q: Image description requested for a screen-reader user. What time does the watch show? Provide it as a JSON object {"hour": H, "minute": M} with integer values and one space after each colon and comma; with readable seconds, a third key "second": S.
{"hour": 2, "minute": 0}
